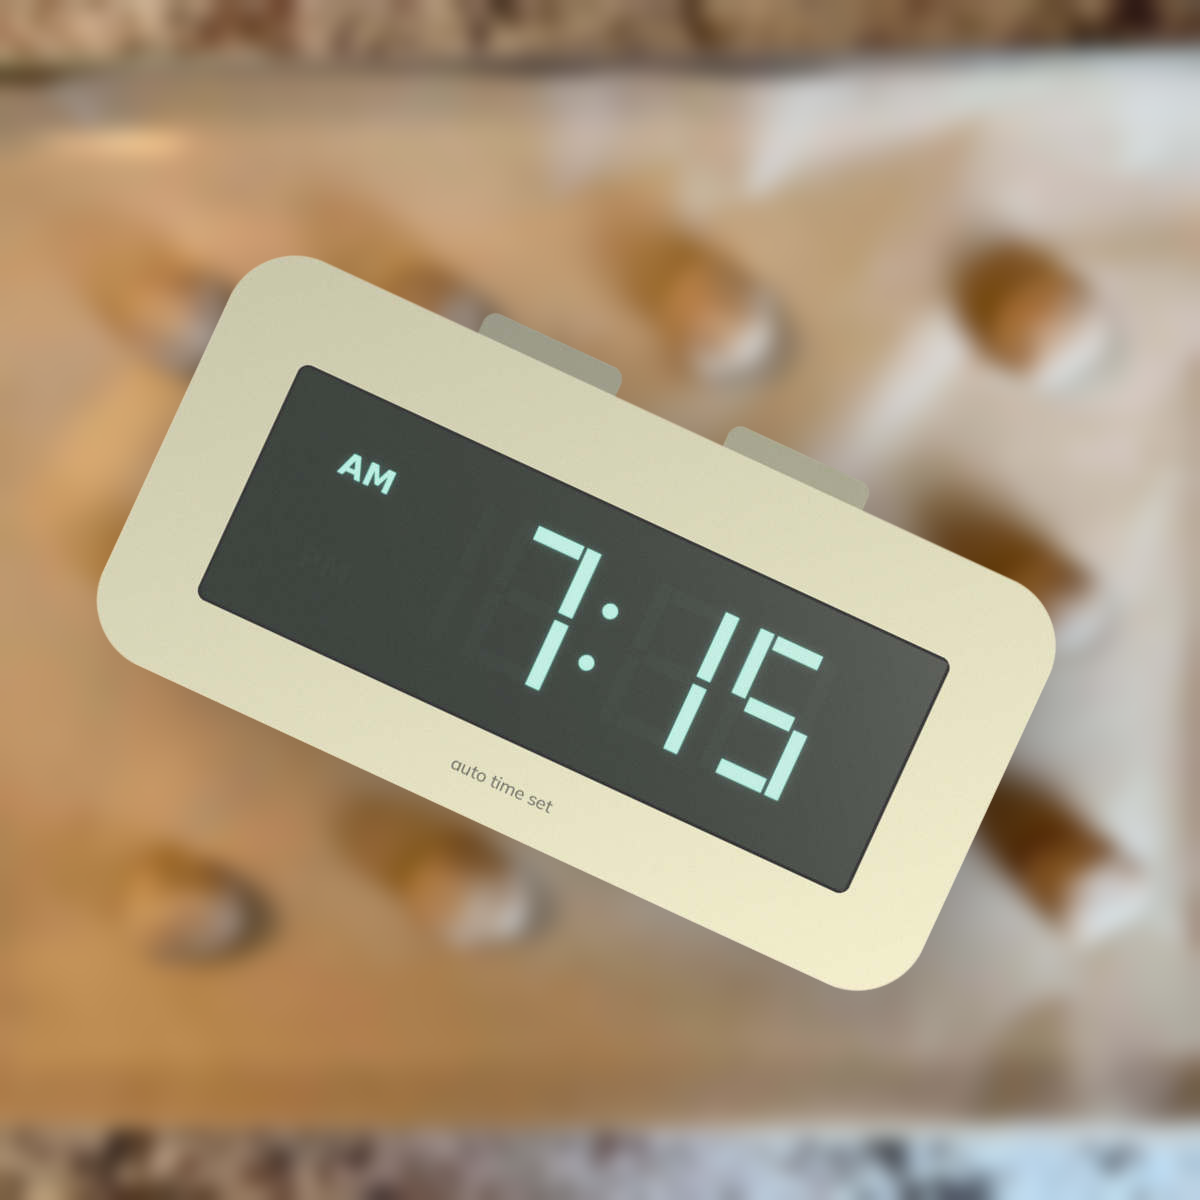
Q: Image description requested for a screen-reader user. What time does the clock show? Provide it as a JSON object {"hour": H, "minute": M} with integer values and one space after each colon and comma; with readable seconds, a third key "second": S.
{"hour": 7, "minute": 15}
